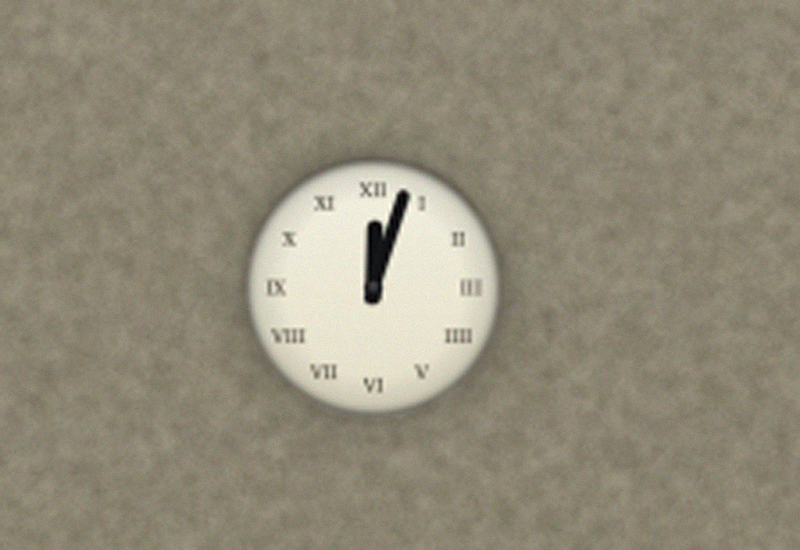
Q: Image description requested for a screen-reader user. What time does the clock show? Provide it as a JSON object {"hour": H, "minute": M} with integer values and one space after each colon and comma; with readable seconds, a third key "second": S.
{"hour": 12, "minute": 3}
